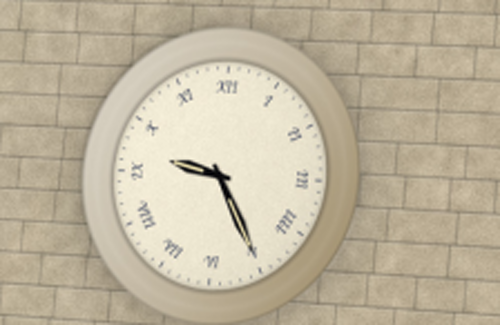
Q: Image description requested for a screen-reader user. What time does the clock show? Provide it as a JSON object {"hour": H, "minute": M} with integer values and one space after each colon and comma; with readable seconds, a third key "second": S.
{"hour": 9, "minute": 25}
